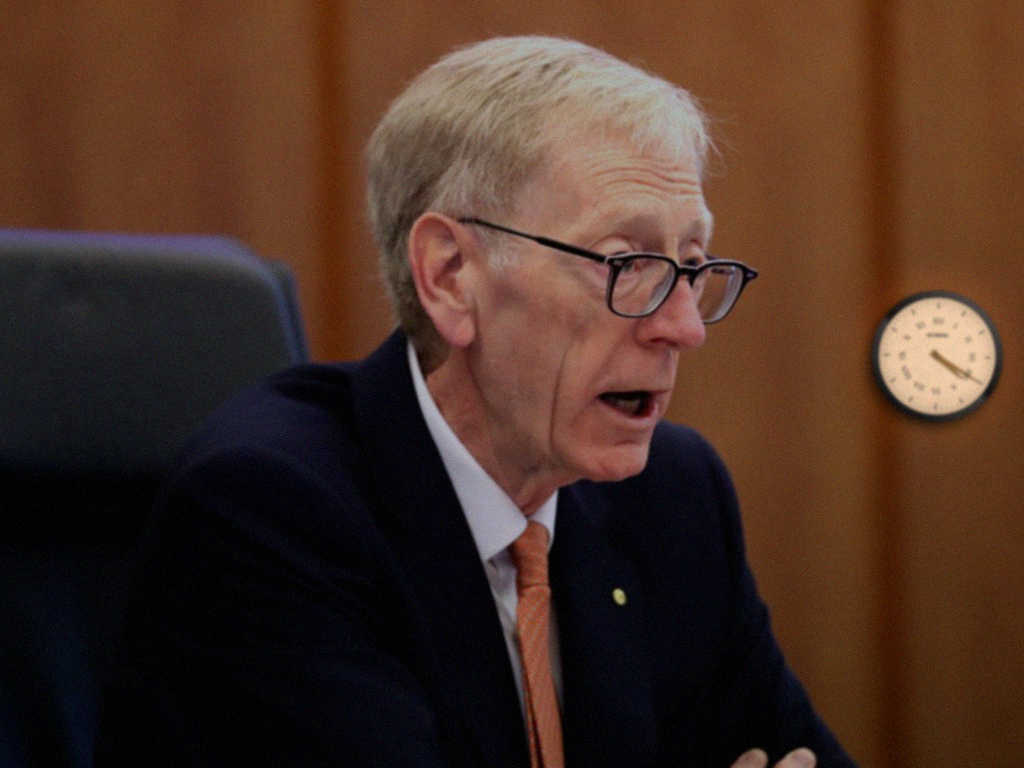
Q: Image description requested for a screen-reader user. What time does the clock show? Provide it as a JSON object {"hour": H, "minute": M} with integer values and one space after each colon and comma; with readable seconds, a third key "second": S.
{"hour": 4, "minute": 20}
